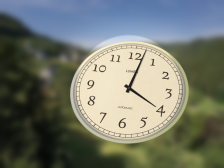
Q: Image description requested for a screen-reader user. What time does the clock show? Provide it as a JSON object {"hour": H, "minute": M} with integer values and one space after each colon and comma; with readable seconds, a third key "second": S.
{"hour": 4, "minute": 2}
